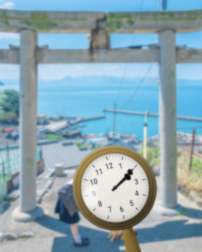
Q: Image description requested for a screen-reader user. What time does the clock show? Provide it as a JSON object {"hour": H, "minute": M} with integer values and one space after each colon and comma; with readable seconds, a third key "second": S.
{"hour": 2, "minute": 10}
